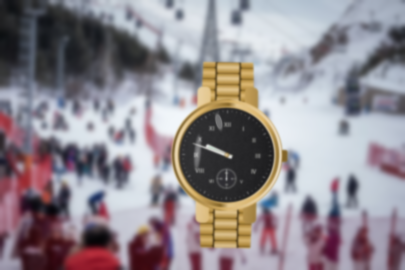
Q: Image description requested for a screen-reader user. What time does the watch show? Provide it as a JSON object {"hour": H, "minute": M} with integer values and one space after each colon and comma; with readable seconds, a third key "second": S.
{"hour": 9, "minute": 48}
